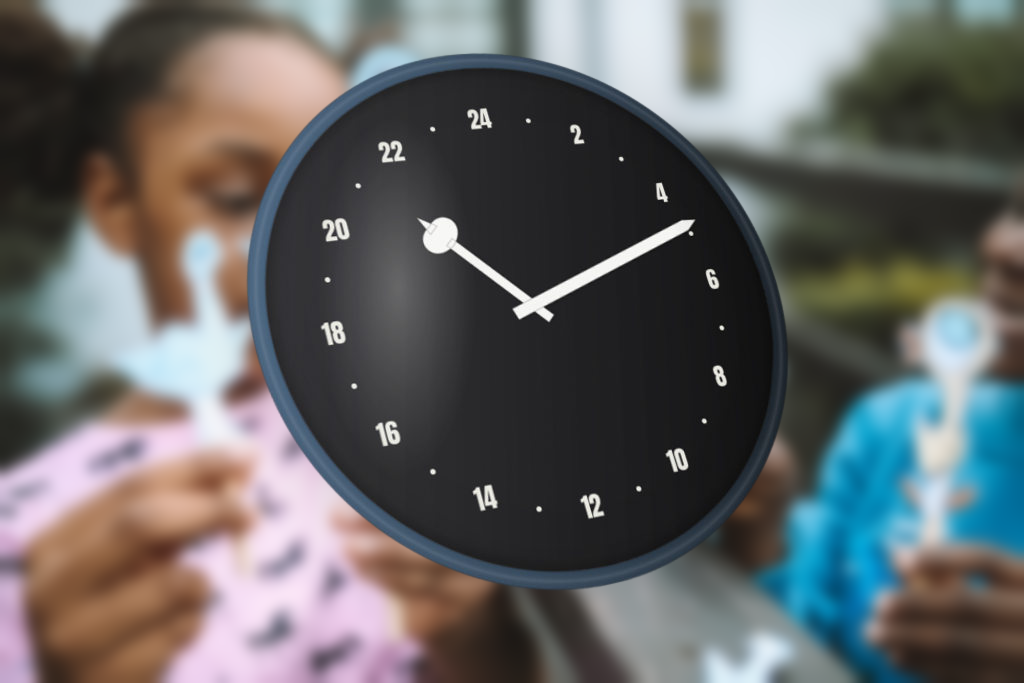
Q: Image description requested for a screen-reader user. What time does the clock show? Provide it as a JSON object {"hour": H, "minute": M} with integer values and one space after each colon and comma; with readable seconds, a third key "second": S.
{"hour": 21, "minute": 12}
